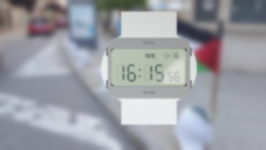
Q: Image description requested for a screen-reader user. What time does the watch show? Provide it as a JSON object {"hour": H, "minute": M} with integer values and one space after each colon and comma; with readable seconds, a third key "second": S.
{"hour": 16, "minute": 15, "second": 56}
